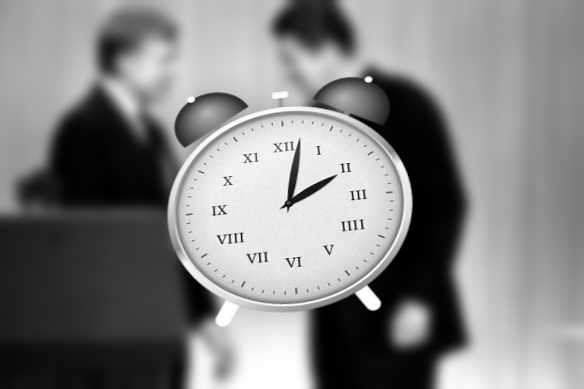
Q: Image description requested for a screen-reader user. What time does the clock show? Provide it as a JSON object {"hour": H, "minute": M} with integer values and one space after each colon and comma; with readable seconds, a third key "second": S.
{"hour": 2, "minute": 2}
